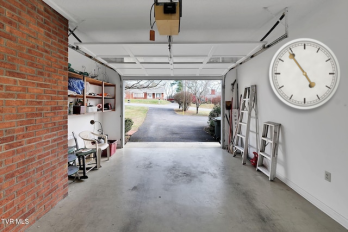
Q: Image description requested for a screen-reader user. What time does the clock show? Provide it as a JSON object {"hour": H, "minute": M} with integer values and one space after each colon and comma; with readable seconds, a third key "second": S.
{"hour": 4, "minute": 54}
